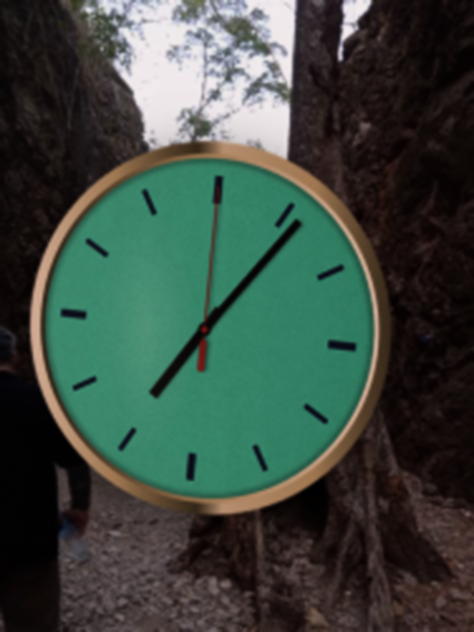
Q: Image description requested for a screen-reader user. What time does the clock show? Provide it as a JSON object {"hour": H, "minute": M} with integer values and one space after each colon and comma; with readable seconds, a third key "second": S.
{"hour": 7, "minute": 6, "second": 0}
